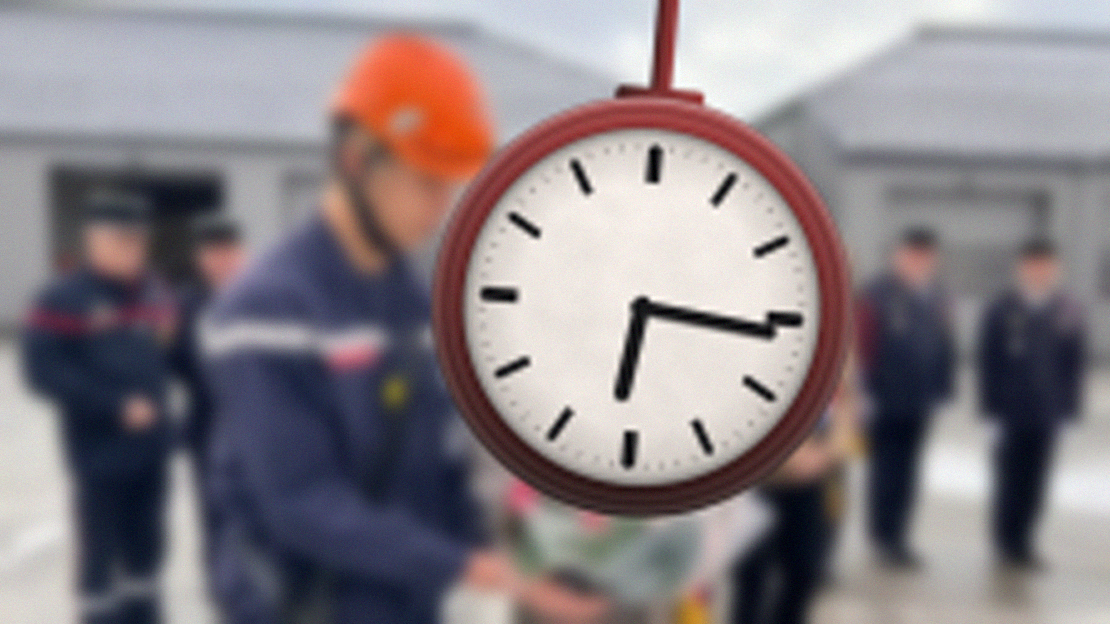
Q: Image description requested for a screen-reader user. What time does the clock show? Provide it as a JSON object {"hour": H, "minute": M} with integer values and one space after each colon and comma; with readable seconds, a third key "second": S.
{"hour": 6, "minute": 16}
